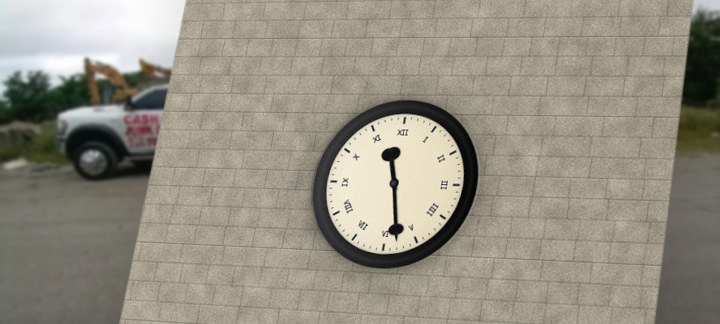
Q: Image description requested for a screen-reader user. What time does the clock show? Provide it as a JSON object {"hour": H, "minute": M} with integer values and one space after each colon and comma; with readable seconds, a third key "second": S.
{"hour": 11, "minute": 28}
